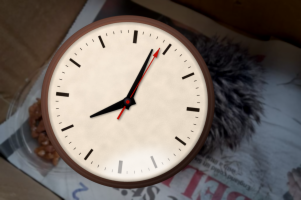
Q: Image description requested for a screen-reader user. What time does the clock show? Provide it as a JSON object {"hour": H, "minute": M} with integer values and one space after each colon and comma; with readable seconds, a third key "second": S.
{"hour": 8, "minute": 3, "second": 4}
